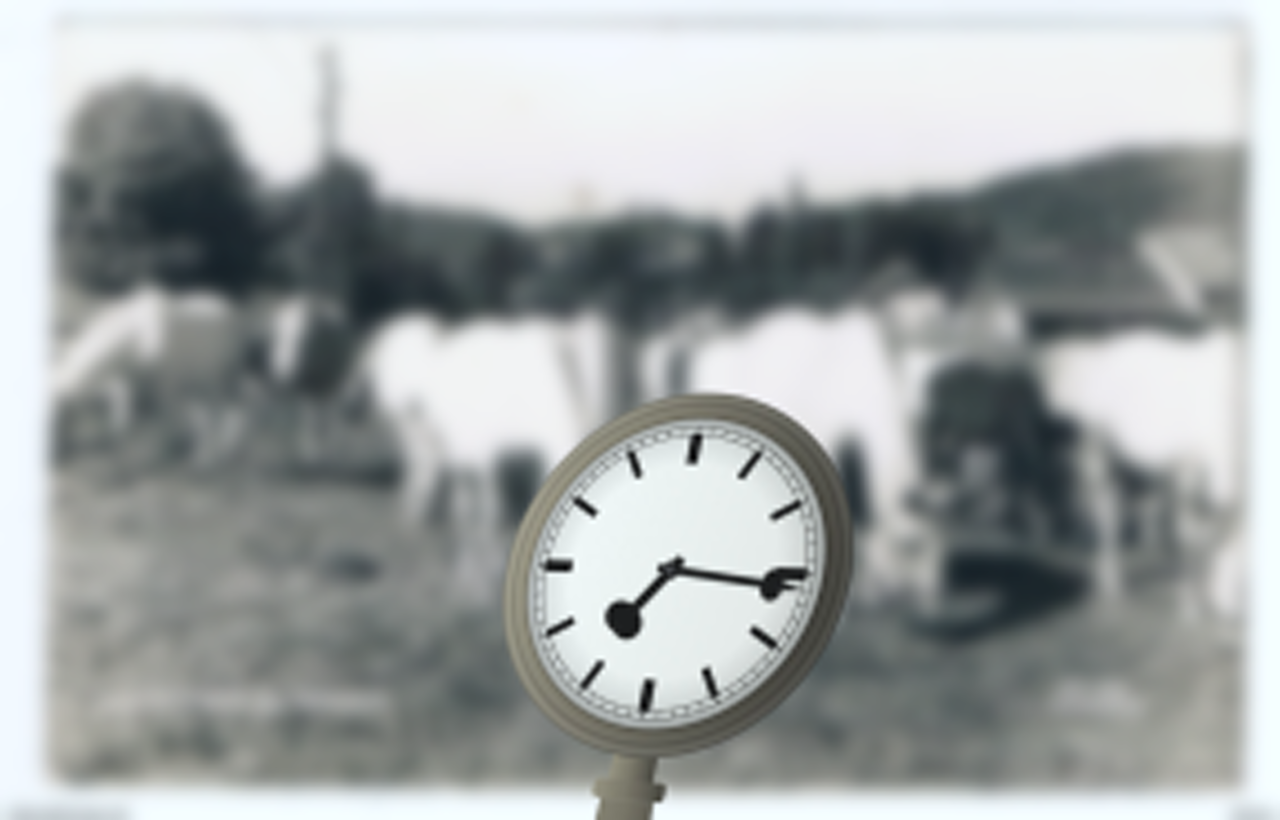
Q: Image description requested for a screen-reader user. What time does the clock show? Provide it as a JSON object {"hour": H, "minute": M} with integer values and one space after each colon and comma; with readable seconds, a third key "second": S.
{"hour": 7, "minute": 16}
